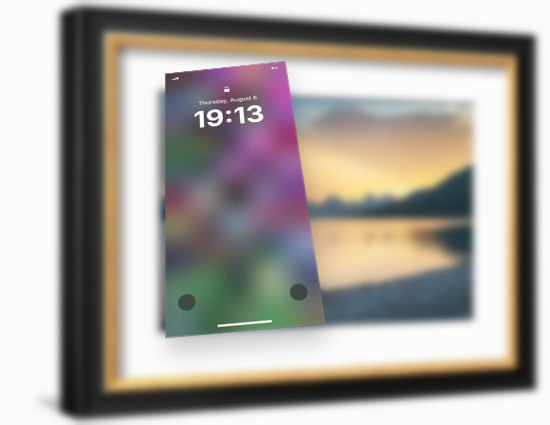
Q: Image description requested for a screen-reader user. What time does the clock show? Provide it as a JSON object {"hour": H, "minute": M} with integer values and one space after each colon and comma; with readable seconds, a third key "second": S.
{"hour": 19, "minute": 13}
